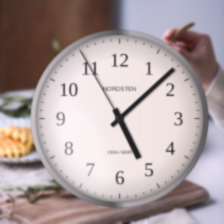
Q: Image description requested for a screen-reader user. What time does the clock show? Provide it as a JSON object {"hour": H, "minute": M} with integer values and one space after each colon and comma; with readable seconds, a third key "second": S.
{"hour": 5, "minute": 7, "second": 55}
